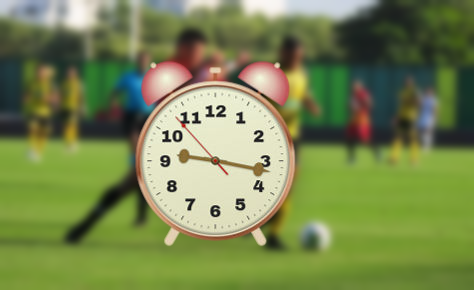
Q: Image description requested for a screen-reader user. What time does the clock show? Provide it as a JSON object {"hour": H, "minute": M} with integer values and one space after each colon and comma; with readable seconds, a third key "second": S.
{"hour": 9, "minute": 16, "second": 53}
